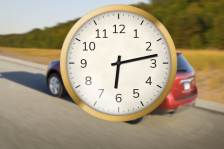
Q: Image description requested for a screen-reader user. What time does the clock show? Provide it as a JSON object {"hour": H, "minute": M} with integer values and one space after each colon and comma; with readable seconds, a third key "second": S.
{"hour": 6, "minute": 13}
